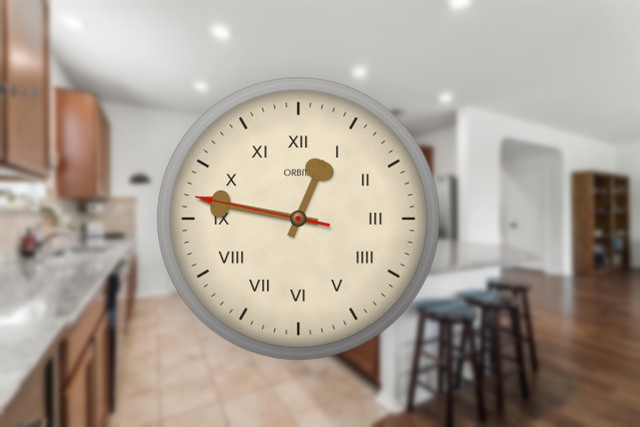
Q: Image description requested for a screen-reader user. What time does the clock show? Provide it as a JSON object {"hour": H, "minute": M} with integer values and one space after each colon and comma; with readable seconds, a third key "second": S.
{"hour": 12, "minute": 46, "second": 47}
